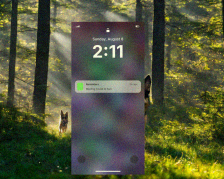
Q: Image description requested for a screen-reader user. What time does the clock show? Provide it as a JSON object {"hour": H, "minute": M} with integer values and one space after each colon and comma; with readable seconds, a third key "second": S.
{"hour": 2, "minute": 11}
